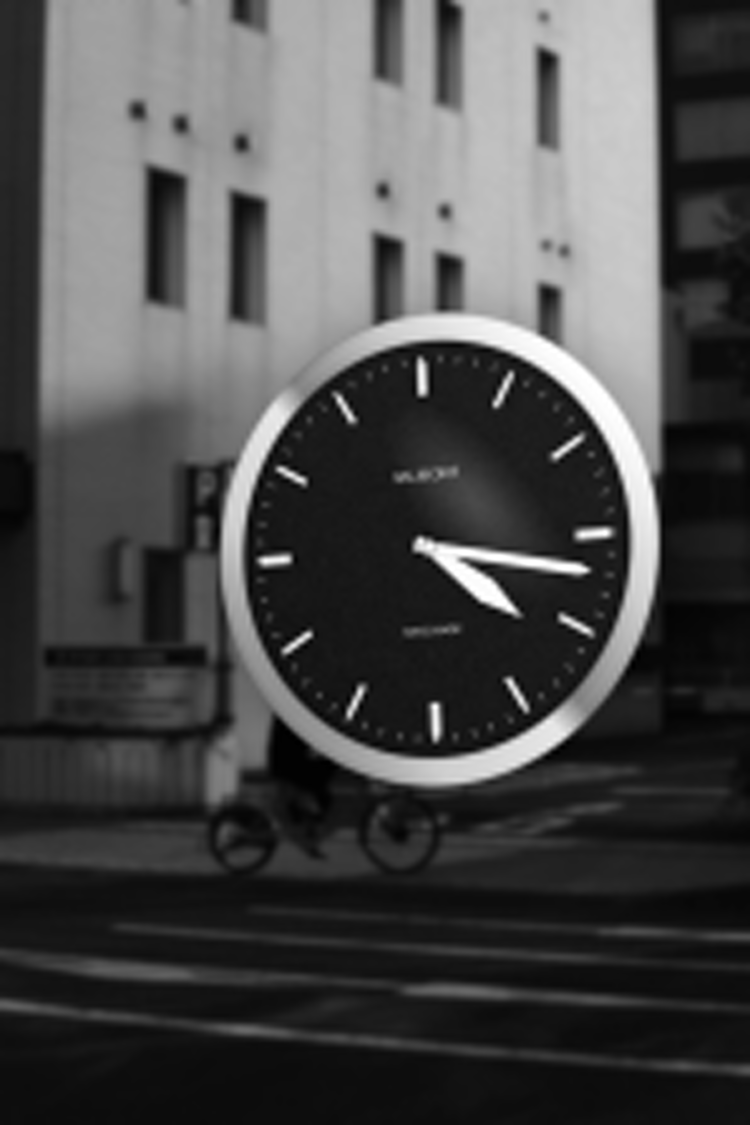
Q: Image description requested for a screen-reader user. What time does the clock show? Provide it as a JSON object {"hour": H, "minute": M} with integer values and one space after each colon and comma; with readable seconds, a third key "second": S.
{"hour": 4, "minute": 17}
